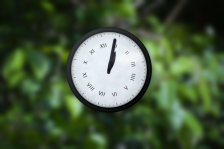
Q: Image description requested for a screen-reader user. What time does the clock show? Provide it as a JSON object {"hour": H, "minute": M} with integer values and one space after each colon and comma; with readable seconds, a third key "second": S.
{"hour": 1, "minute": 4}
